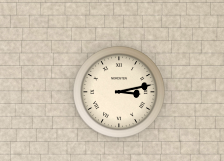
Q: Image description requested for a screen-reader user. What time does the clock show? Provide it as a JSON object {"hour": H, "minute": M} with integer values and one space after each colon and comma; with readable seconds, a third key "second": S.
{"hour": 3, "minute": 13}
